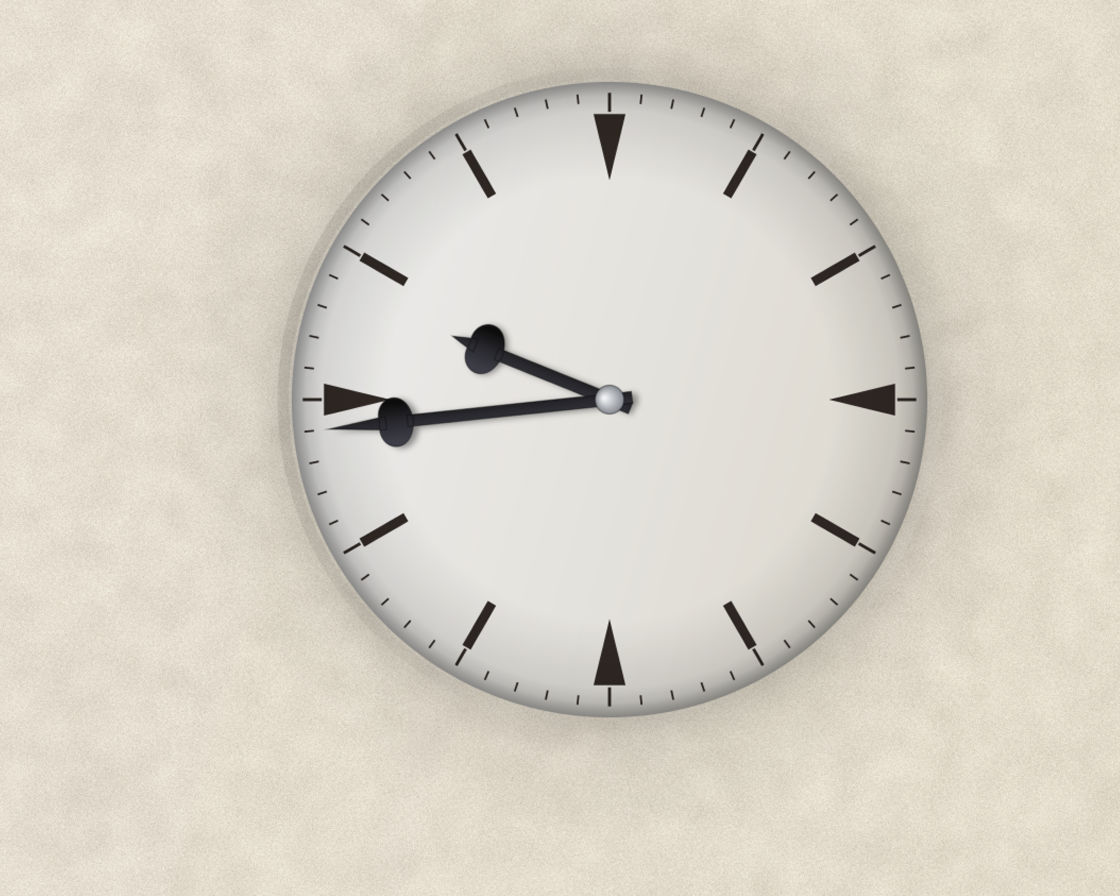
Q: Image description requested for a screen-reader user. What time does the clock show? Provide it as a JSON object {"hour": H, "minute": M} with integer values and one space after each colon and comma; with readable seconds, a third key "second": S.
{"hour": 9, "minute": 44}
